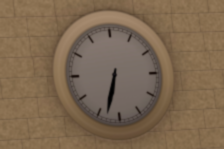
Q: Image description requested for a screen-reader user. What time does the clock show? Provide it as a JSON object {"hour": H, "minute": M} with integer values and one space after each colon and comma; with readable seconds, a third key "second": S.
{"hour": 6, "minute": 33}
